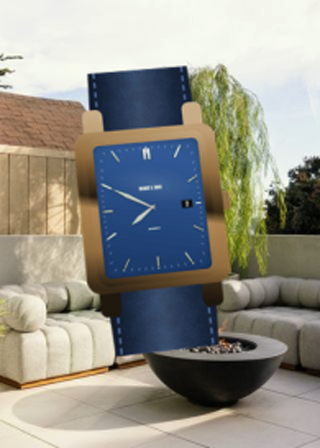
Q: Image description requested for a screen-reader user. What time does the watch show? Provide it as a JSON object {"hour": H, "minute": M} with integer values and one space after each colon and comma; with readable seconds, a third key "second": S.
{"hour": 7, "minute": 50}
